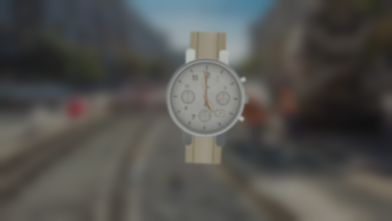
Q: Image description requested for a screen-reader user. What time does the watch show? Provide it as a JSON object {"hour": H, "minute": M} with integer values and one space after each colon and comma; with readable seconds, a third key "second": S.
{"hour": 4, "minute": 59}
